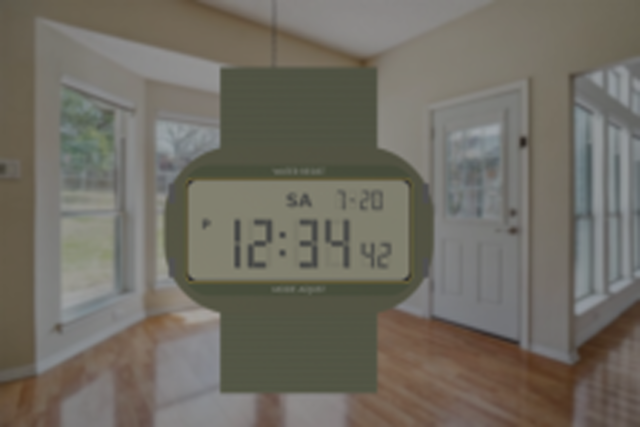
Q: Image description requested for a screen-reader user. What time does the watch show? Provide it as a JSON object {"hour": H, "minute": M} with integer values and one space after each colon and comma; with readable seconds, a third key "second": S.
{"hour": 12, "minute": 34, "second": 42}
